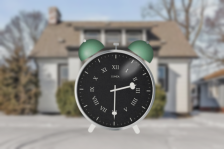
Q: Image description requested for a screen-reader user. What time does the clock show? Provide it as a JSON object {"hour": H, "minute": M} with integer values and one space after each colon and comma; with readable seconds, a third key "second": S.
{"hour": 2, "minute": 30}
